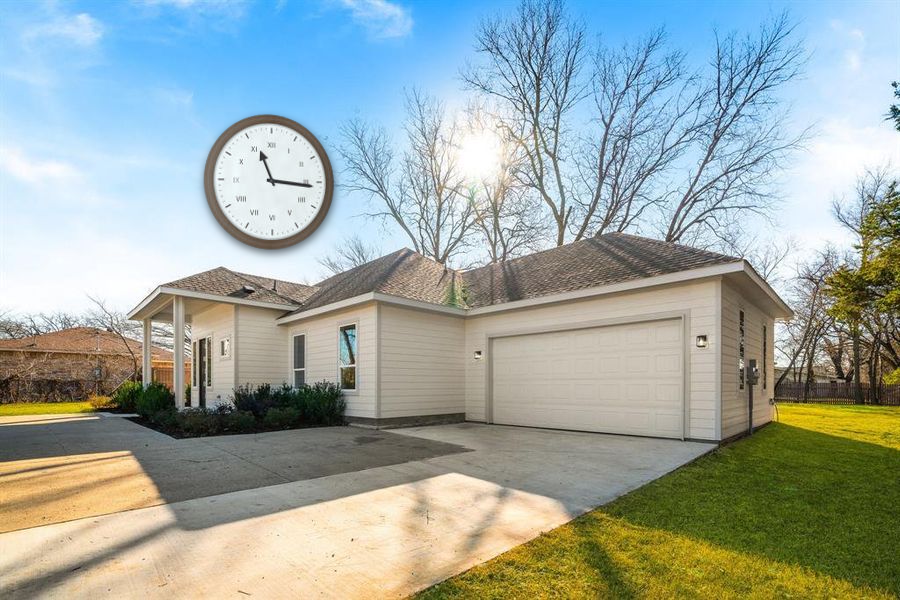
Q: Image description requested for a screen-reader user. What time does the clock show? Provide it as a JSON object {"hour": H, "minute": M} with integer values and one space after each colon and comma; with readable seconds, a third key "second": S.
{"hour": 11, "minute": 16}
